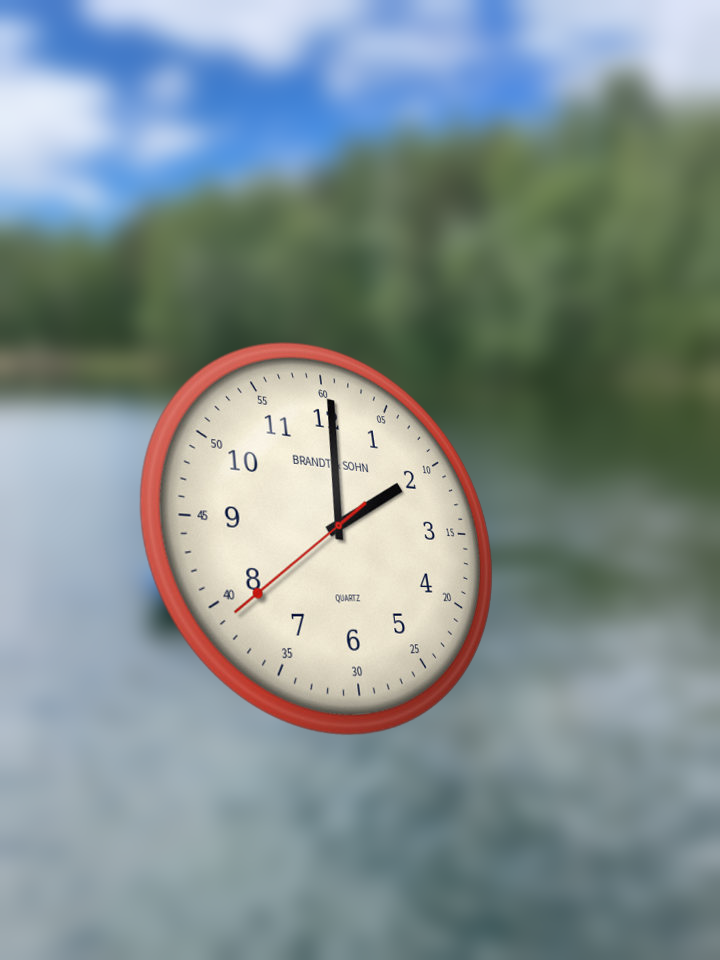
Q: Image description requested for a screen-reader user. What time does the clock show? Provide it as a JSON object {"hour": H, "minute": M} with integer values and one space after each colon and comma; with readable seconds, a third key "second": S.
{"hour": 2, "minute": 0, "second": 39}
